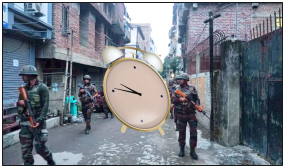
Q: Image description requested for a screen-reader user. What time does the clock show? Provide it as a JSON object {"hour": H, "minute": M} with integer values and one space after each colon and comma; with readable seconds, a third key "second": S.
{"hour": 9, "minute": 46}
